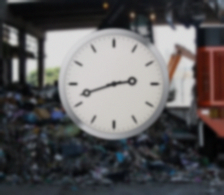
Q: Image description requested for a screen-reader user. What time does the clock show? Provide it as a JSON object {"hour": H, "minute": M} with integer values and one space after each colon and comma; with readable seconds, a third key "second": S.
{"hour": 2, "minute": 42}
